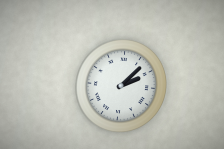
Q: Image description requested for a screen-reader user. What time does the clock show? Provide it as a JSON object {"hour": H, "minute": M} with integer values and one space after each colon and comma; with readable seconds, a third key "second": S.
{"hour": 2, "minute": 7}
